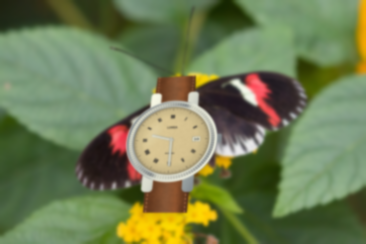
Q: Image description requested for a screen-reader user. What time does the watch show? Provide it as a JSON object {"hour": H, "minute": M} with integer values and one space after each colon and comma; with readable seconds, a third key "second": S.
{"hour": 9, "minute": 30}
